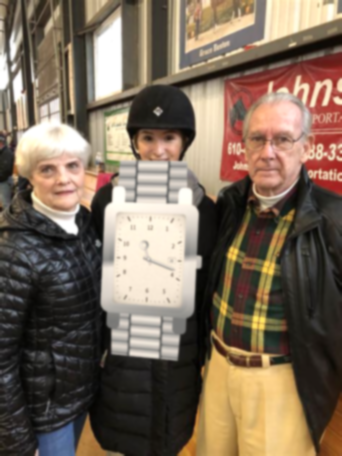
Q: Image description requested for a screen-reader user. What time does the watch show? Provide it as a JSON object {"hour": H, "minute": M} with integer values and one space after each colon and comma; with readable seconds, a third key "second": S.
{"hour": 11, "minute": 18}
